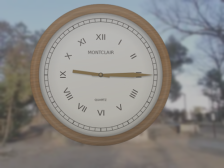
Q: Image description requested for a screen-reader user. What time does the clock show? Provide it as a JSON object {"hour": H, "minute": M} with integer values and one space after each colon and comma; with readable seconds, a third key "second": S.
{"hour": 9, "minute": 15}
